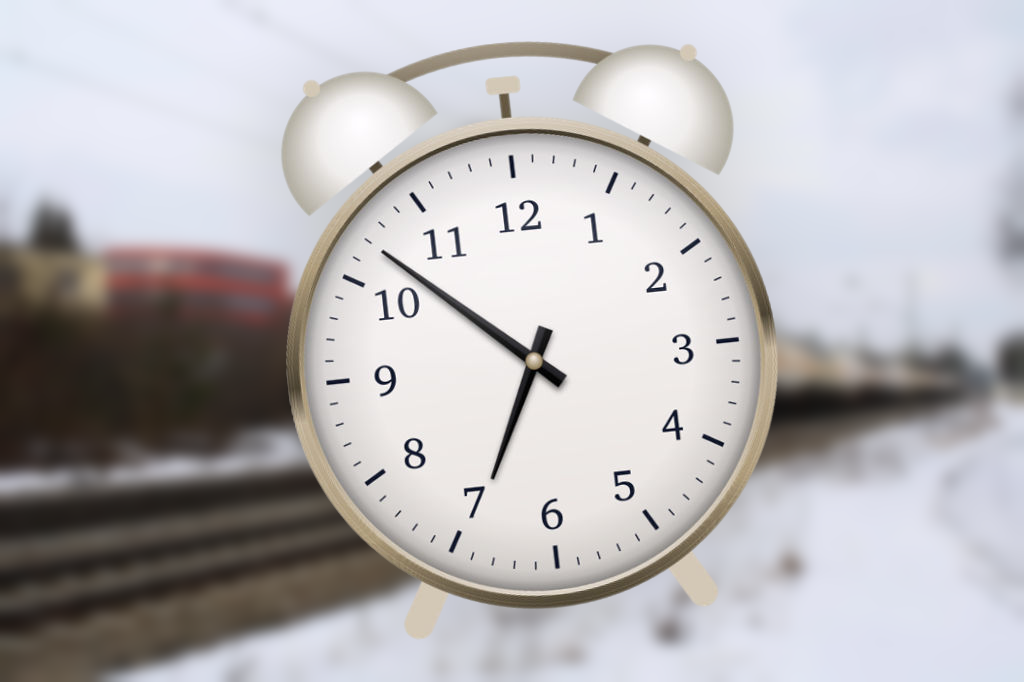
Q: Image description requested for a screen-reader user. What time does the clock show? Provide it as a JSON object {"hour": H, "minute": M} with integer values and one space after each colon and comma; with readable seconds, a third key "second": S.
{"hour": 6, "minute": 52}
